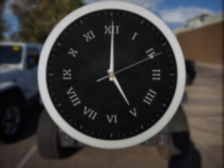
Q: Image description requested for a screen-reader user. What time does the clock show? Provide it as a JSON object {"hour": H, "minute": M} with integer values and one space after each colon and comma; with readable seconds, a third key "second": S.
{"hour": 5, "minute": 0, "second": 11}
